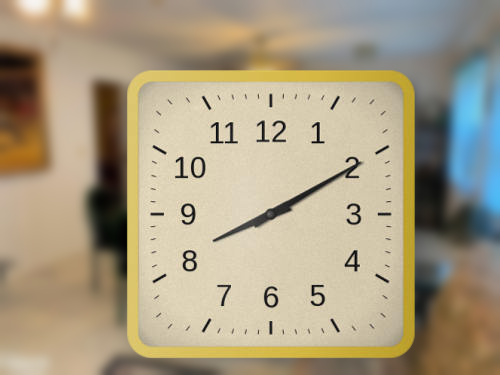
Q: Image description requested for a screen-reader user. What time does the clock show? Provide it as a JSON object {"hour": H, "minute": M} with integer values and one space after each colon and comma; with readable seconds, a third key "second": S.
{"hour": 8, "minute": 10}
